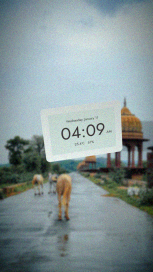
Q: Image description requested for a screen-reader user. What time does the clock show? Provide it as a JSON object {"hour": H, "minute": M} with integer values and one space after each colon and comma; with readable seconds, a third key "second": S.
{"hour": 4, "minute": 9}
